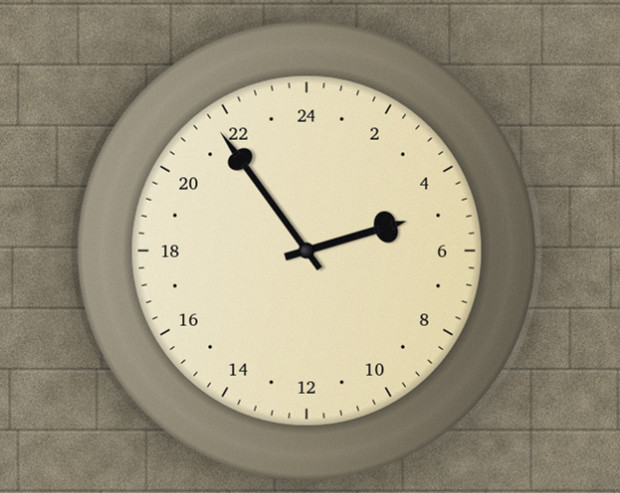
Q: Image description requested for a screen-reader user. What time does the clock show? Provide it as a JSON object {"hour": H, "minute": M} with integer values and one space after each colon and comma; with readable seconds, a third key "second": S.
{"hour": 4, "minute": 54}
